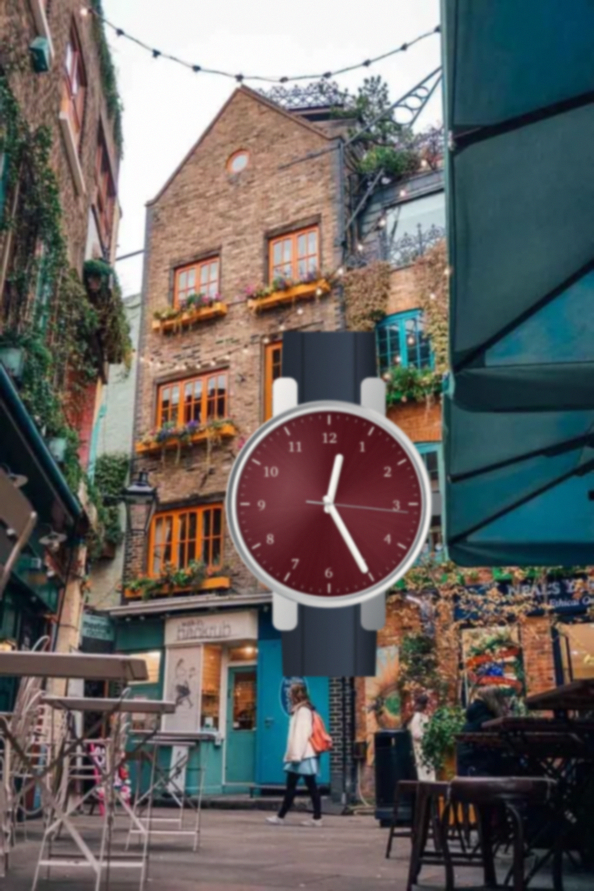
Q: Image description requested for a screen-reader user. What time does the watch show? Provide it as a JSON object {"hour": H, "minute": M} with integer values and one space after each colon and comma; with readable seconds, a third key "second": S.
{"hour": 12, "minute": 25, "second": 16}
